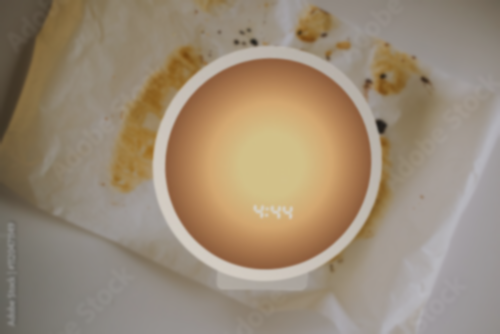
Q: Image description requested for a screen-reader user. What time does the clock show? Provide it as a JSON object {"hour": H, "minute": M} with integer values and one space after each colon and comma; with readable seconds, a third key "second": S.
{"hour": 4, "minute": 44}
